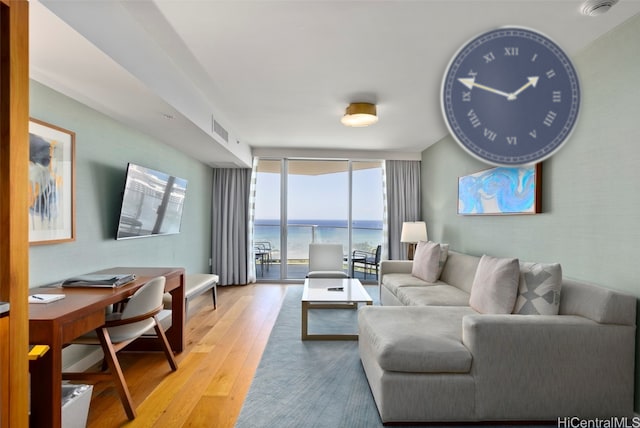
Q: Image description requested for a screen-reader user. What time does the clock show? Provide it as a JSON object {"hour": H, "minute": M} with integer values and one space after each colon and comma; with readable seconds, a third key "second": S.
{"hour": 1, "minute": 48}
